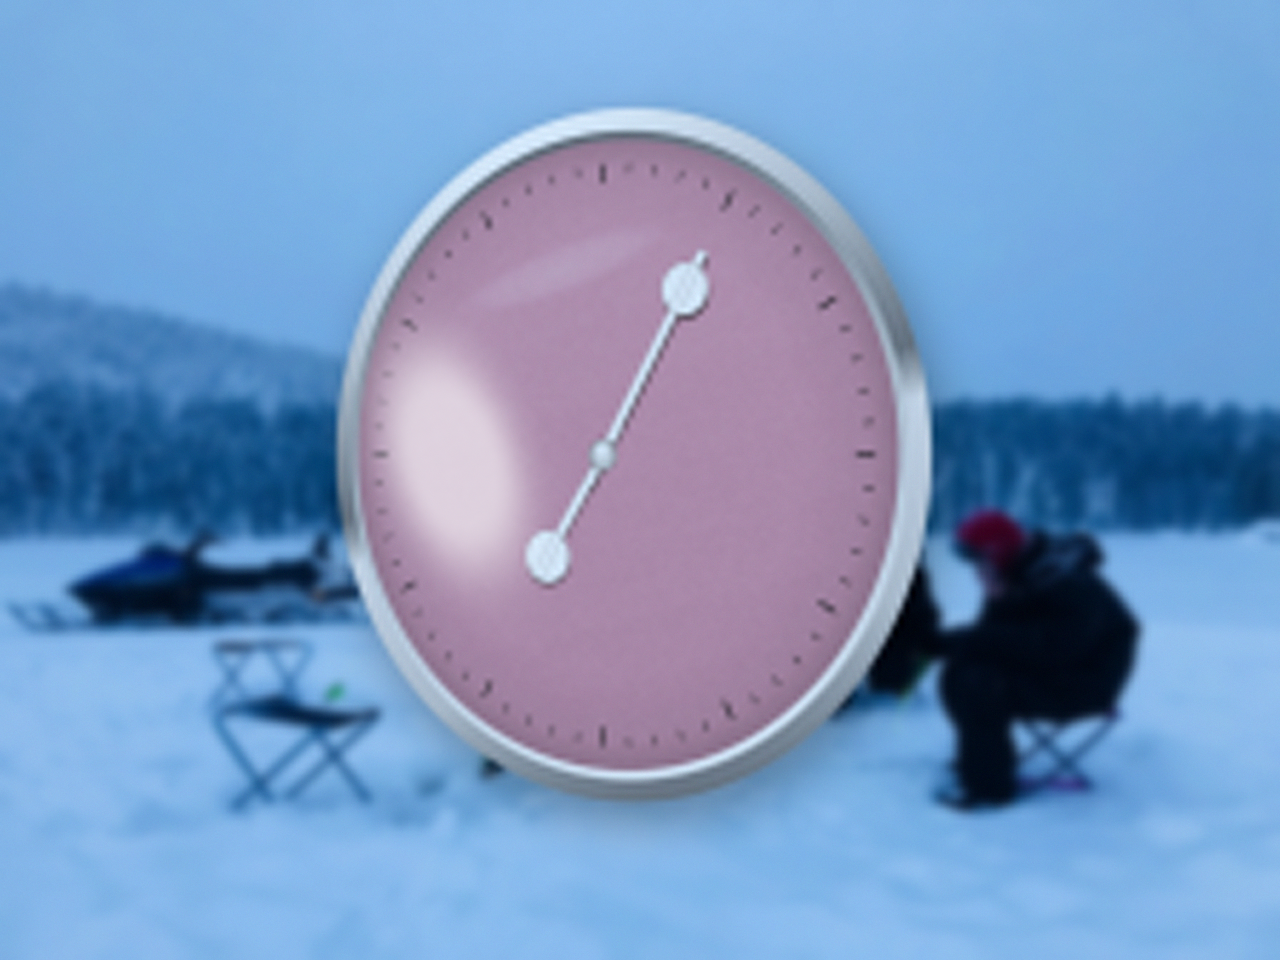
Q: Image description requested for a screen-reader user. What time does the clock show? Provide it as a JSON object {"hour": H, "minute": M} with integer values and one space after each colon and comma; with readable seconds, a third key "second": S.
{"hour": 7, "minute": 5}
